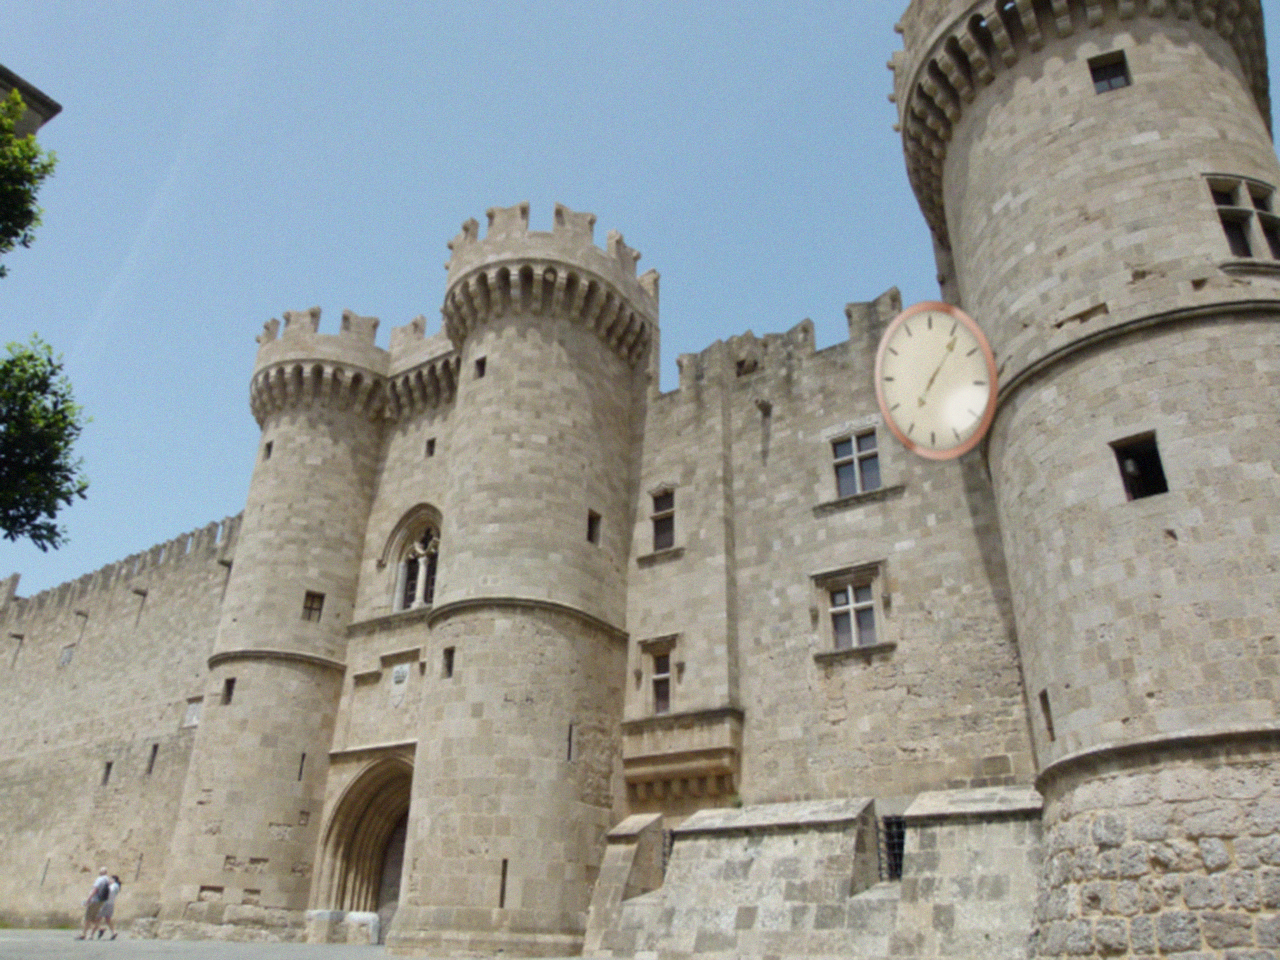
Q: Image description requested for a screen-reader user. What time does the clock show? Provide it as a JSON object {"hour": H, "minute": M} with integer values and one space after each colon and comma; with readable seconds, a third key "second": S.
{"hour": 7, "minute": 6}
